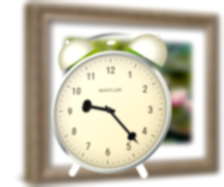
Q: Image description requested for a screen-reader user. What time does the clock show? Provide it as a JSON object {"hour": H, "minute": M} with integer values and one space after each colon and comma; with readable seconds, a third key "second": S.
{"hour": 9, "minute": 23}
